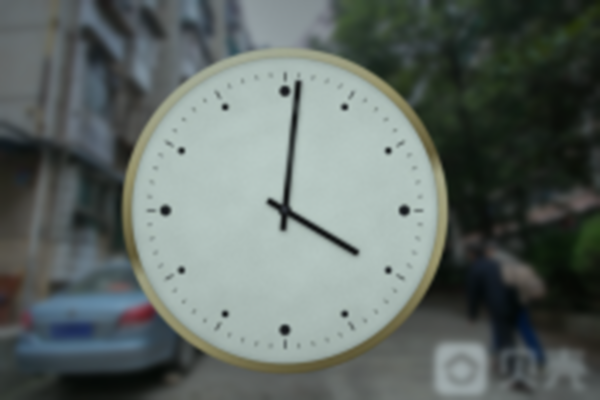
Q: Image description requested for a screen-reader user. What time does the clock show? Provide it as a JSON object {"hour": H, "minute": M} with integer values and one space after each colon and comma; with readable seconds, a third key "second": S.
{"hour": 4, "minute": 1}
